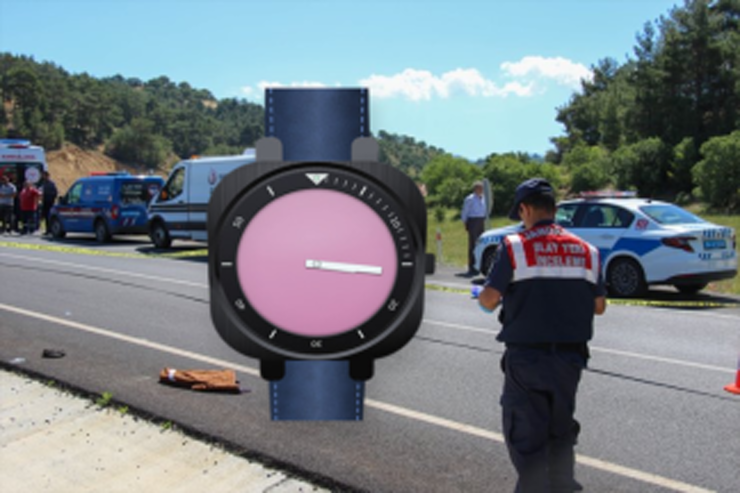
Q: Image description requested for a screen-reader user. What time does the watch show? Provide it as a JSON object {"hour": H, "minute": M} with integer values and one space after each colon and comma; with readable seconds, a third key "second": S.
{"hour": 3, "minute": 16}
